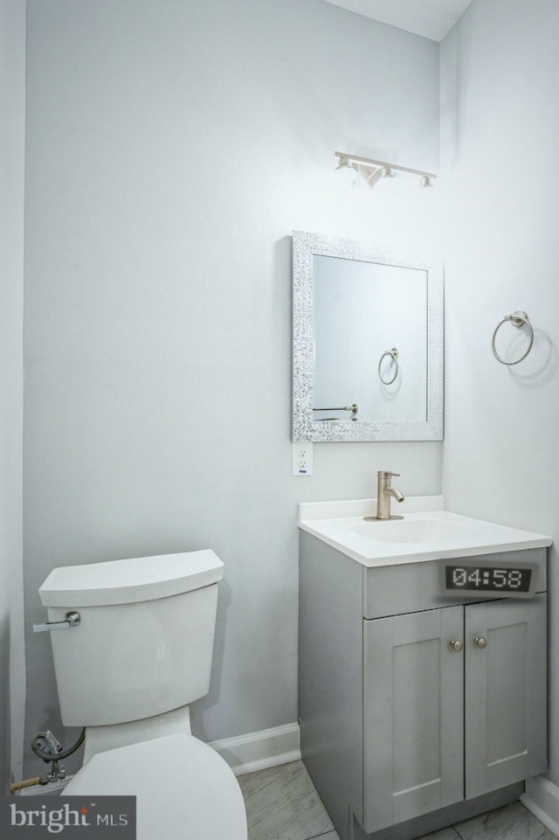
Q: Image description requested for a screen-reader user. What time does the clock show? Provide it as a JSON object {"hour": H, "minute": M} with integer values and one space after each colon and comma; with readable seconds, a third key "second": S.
{"hour": 4, "minute": 58}
